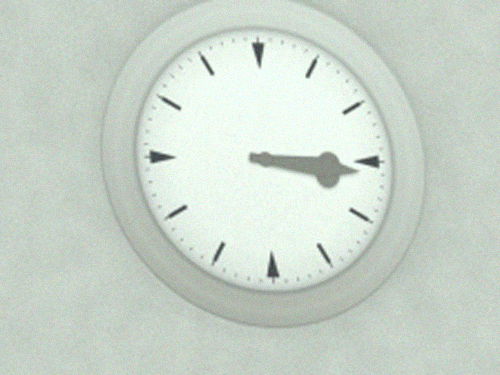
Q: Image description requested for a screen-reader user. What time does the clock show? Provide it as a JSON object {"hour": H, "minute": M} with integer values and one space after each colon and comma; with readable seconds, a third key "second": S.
{"hour": 3, "minute": 16}
